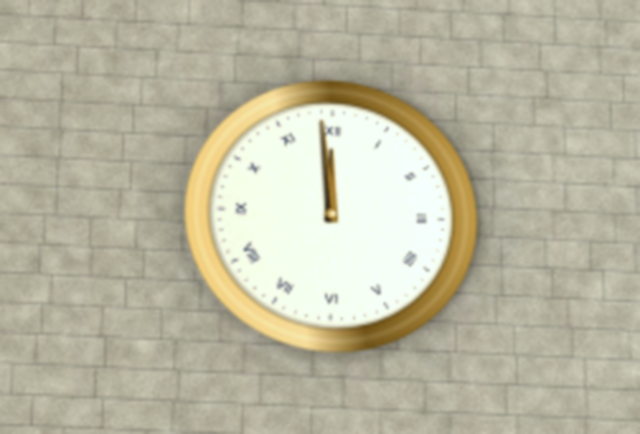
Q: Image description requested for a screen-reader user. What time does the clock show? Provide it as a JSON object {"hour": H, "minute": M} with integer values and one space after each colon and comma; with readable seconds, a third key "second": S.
{"hour": 11, "minute": 59}
